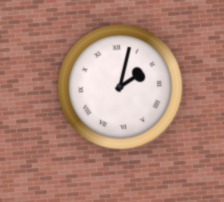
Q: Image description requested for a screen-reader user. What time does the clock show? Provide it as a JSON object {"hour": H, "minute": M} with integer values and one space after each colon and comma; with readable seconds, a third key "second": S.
{"hour": 2, "minute": 3}
